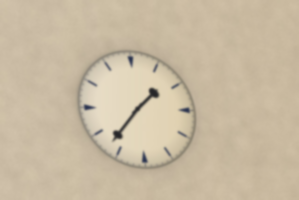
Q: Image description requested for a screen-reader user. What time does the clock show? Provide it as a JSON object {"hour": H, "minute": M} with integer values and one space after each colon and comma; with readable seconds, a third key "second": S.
{"hour": 1, "minute": 37}
